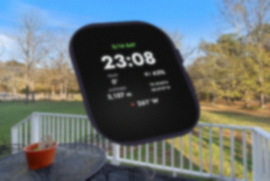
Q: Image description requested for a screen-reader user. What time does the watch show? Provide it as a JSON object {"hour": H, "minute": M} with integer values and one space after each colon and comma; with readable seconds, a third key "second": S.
{"hour": 23, "minute": 8}
